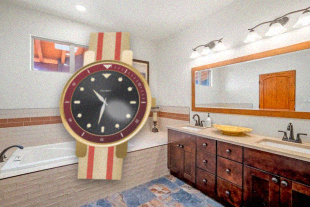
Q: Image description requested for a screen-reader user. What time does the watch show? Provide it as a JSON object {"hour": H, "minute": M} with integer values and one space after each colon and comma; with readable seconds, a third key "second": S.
{"hour": 10, "minute": 32}
